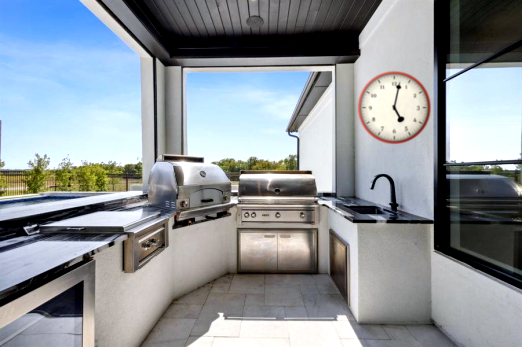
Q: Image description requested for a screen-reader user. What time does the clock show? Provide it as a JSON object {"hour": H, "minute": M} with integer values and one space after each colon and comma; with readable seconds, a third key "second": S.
{"hour": 5, "minute": 2}
